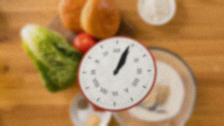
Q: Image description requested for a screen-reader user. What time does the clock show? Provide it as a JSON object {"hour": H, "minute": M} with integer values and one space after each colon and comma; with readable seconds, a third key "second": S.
{"hour": 1, "minute": 4}
